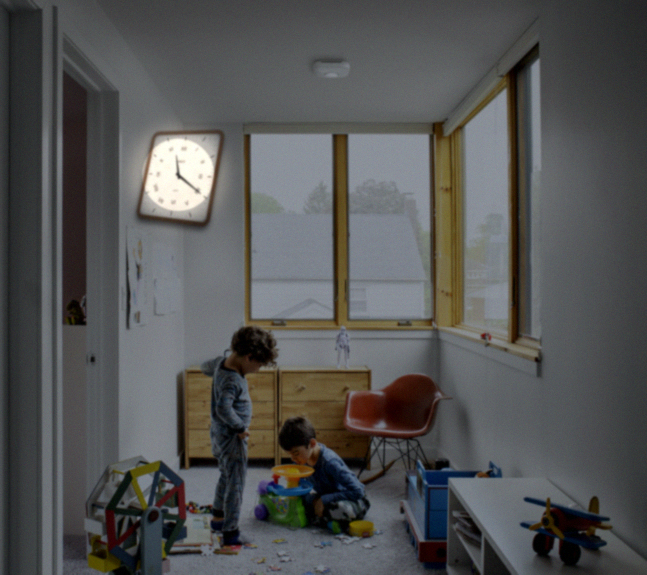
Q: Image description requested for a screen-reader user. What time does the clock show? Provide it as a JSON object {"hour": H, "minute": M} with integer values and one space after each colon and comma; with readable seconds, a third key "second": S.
{"hour": 11, "minute": 20}
